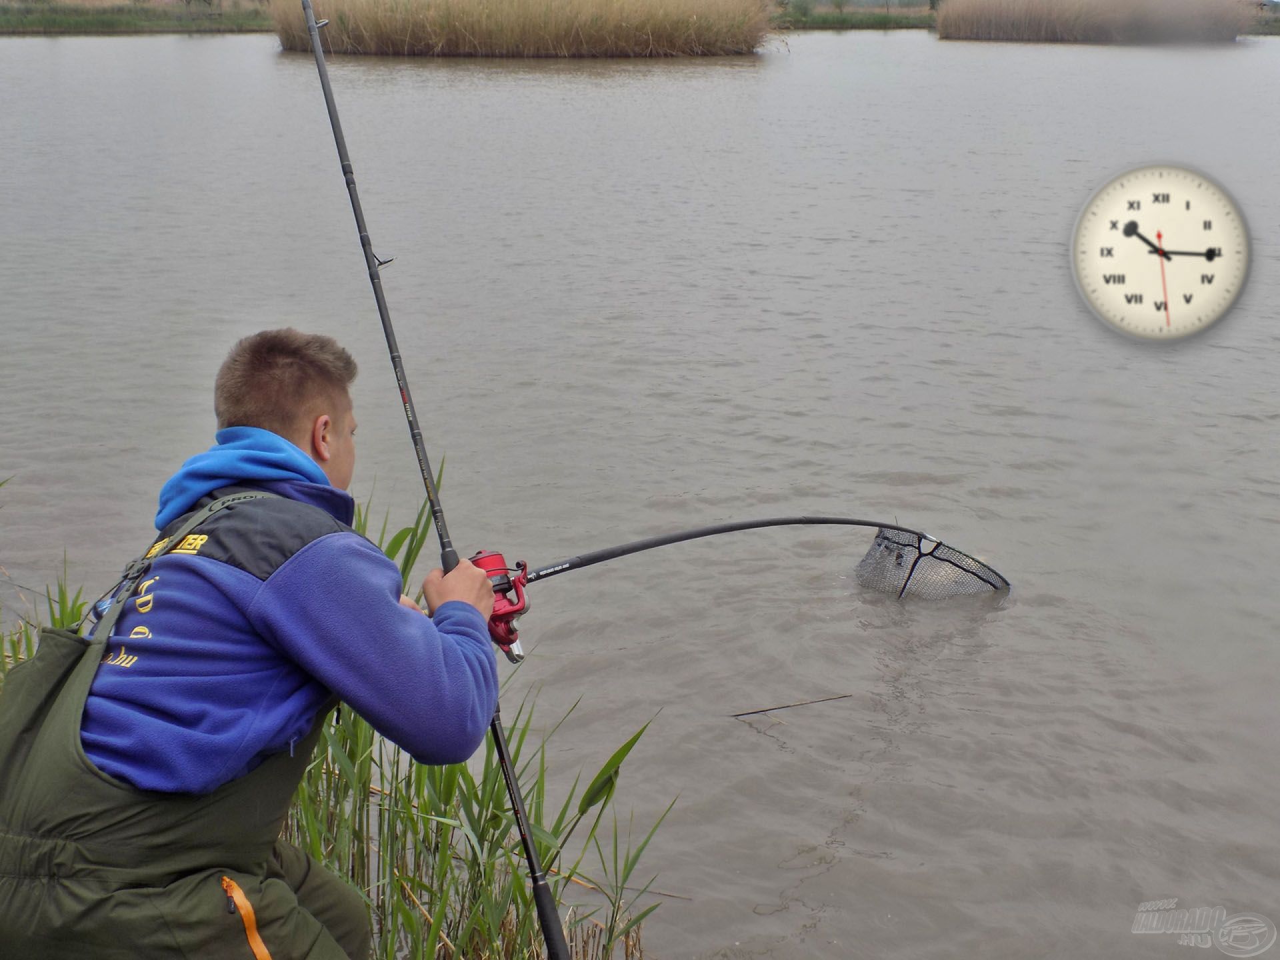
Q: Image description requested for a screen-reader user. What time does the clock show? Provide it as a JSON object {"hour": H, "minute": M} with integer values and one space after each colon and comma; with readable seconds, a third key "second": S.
{"hour": 10, "minute": 15, "second": 29}
